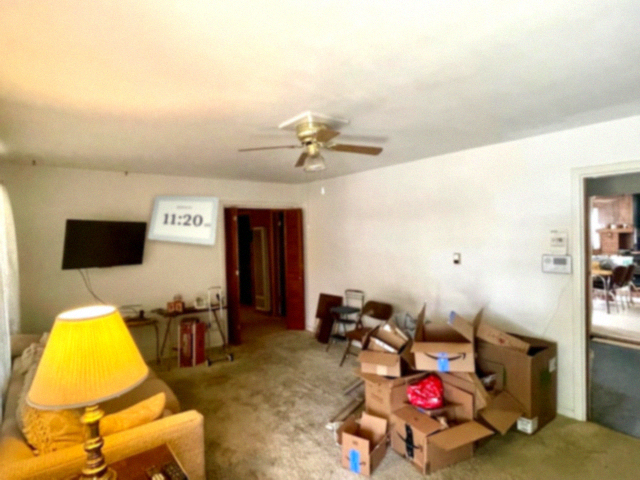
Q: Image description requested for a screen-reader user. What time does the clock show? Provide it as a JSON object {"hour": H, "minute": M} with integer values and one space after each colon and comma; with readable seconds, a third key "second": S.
{"hour": 11, "minute": 20}
